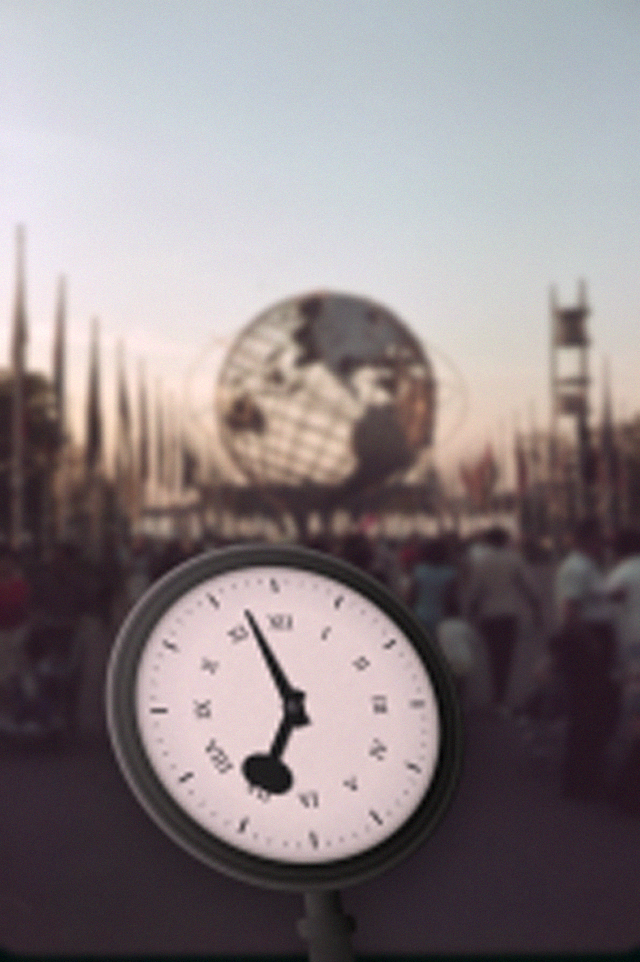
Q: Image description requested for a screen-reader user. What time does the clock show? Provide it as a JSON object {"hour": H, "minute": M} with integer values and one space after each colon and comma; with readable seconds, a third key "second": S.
{"hour": 6, "minute": 57}
